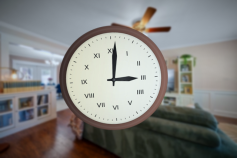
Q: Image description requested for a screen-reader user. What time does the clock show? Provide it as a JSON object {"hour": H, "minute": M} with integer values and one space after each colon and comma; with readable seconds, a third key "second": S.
{"hour": 3, "minute": 1}
